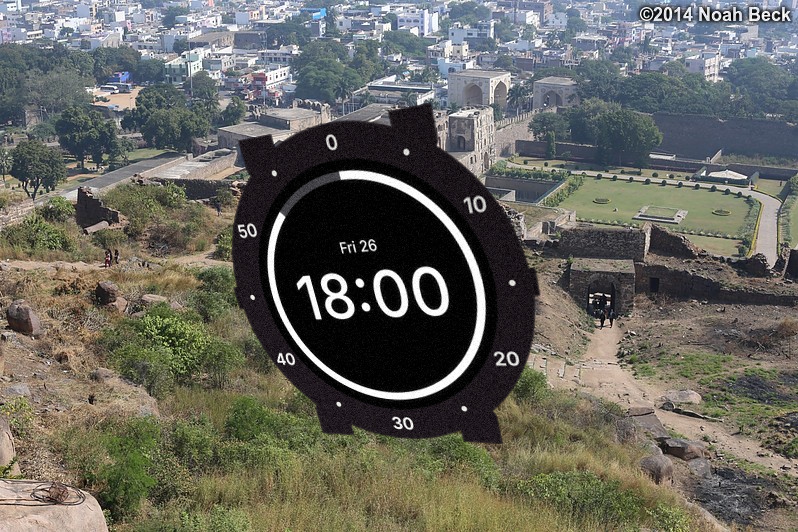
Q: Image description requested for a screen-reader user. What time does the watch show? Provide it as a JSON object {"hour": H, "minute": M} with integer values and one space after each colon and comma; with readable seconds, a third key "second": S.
{"hour": 18, "minute": 0}
